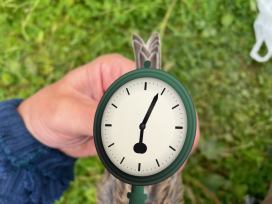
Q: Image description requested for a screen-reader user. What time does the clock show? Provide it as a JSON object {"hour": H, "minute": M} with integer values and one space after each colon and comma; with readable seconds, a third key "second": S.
{"hour": 6, "minute": 4}
